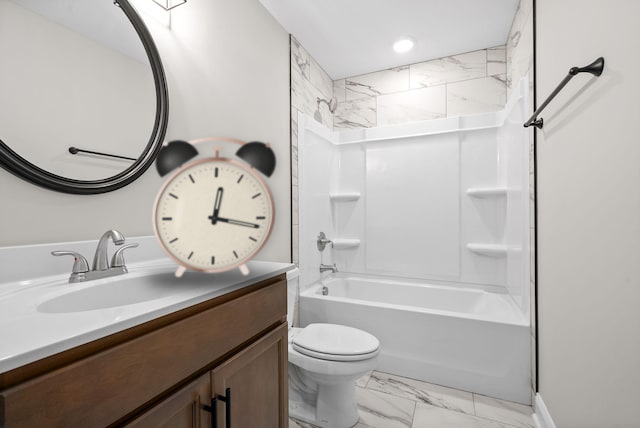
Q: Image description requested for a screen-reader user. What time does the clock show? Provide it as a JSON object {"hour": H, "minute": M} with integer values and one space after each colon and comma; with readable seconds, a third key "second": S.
{"hour": 12, "minute": 17}
